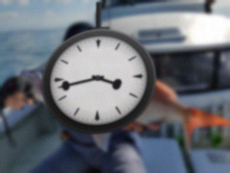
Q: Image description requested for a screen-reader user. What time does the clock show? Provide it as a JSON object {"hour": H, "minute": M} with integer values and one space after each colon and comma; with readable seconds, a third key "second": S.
{"hour": 3, "minute": 43}
